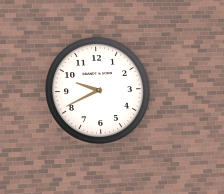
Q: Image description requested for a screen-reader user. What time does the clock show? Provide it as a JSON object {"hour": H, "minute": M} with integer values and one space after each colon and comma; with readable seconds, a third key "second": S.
{"hour": 9, "minute": 41}
